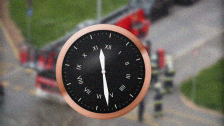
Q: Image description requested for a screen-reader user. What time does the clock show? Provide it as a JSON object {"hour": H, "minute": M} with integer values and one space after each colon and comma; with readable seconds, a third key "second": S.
{"hour": 11, "minute": 27}
